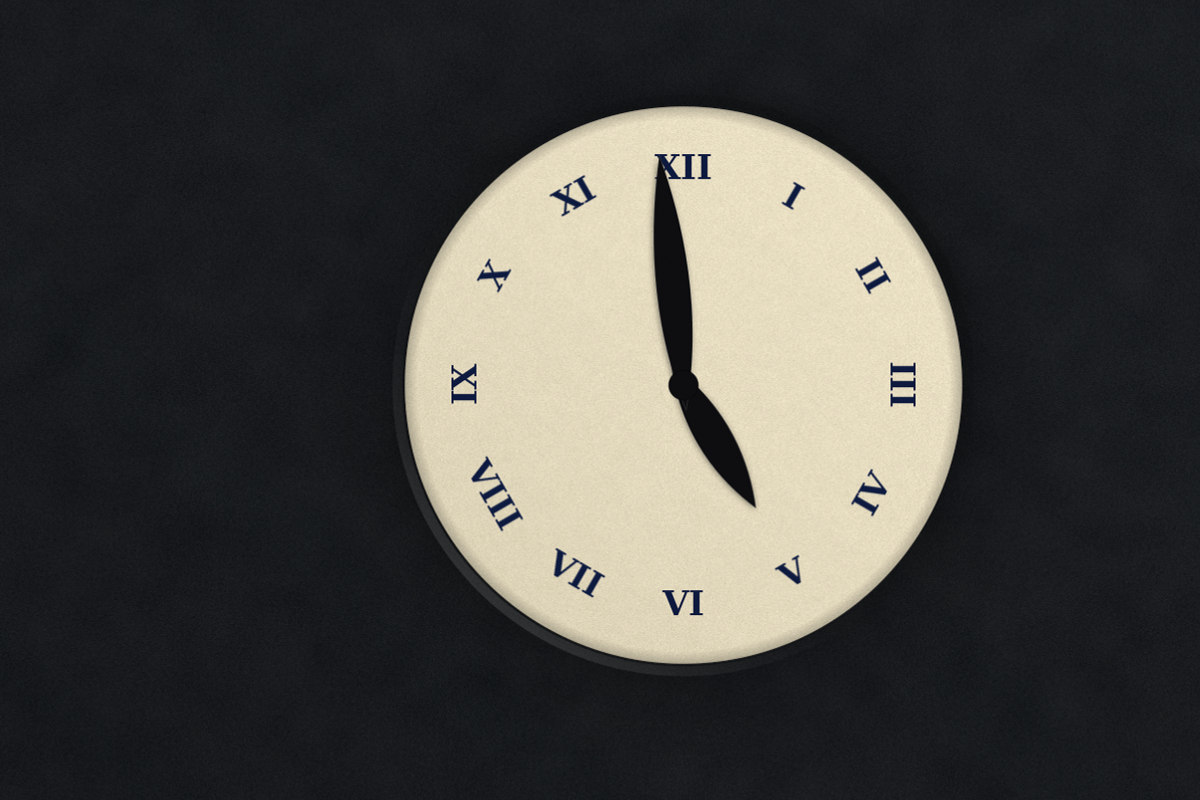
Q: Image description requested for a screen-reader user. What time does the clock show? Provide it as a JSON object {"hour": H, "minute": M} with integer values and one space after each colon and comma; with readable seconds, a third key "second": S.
{"hour": 4, "minute": 59}
